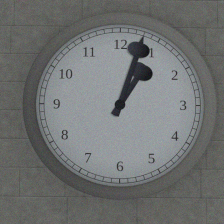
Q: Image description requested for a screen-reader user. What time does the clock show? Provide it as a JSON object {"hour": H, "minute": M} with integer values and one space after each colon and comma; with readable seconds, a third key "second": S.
{"hour": 1, "minute": 3}
